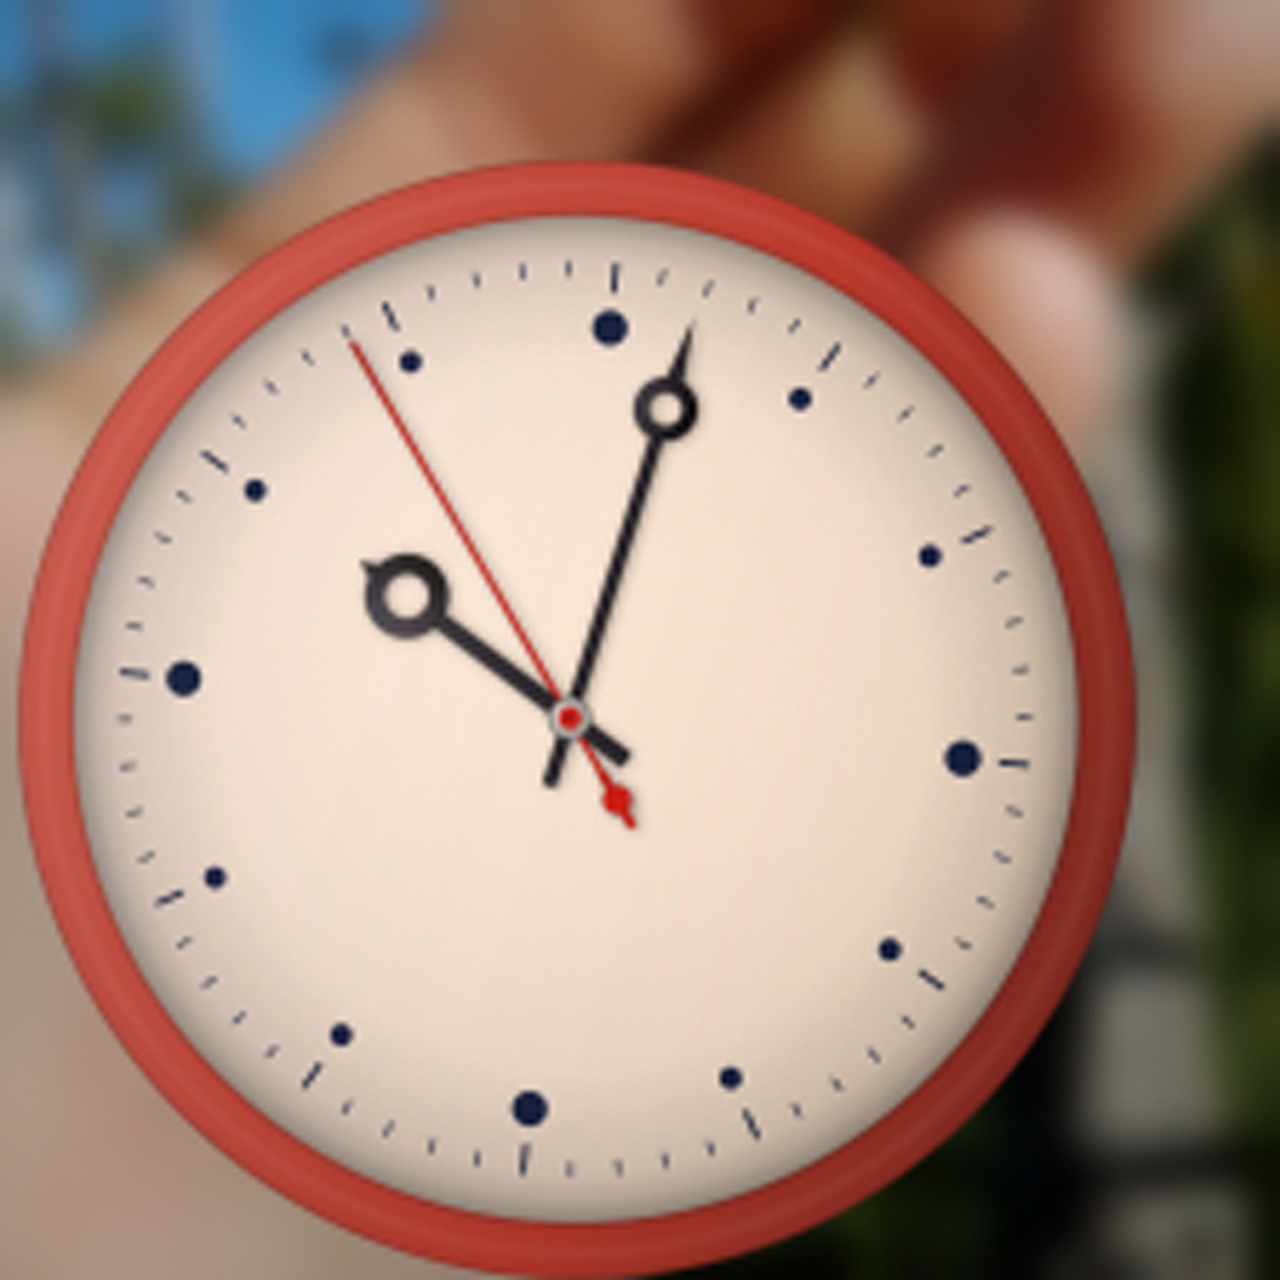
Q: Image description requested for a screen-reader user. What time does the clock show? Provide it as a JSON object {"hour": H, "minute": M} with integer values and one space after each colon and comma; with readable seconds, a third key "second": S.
{"hour": 10, "minute": 1, "second": 54}
